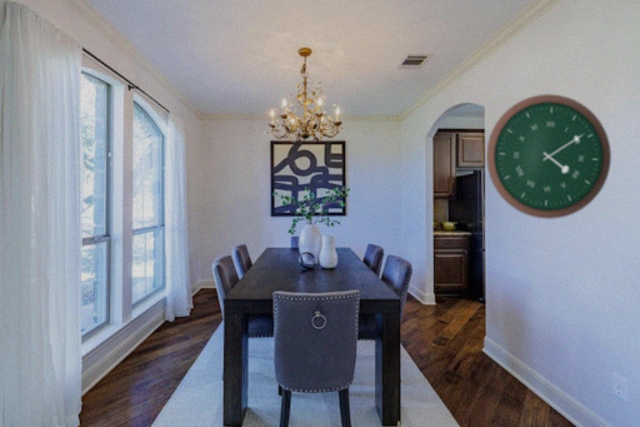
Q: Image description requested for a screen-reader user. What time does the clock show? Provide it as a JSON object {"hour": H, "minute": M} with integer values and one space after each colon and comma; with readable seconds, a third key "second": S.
{"hour": 4, "minute": 9}
